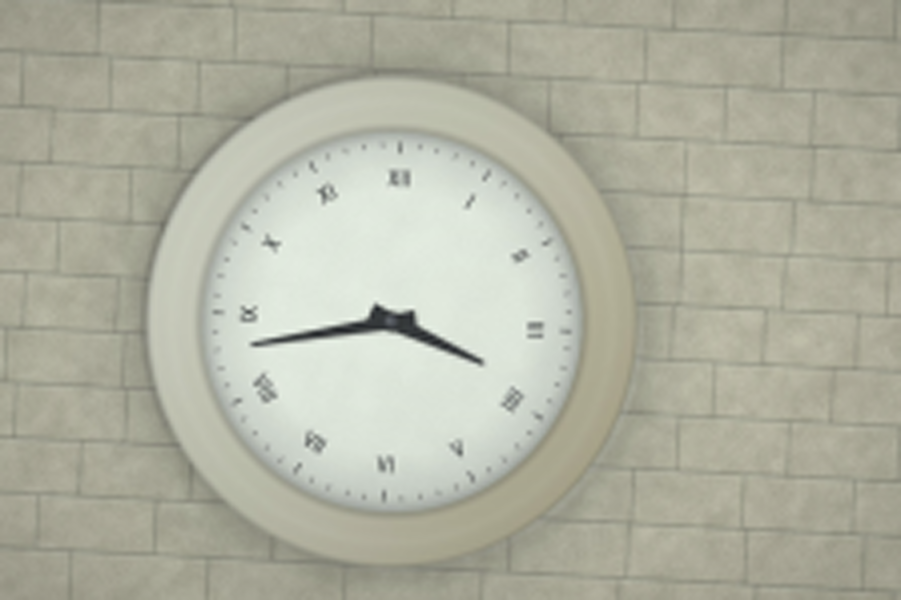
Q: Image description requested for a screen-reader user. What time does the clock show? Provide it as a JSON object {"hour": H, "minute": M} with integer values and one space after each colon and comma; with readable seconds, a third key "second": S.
{"hour": 3, "minute": 43}
